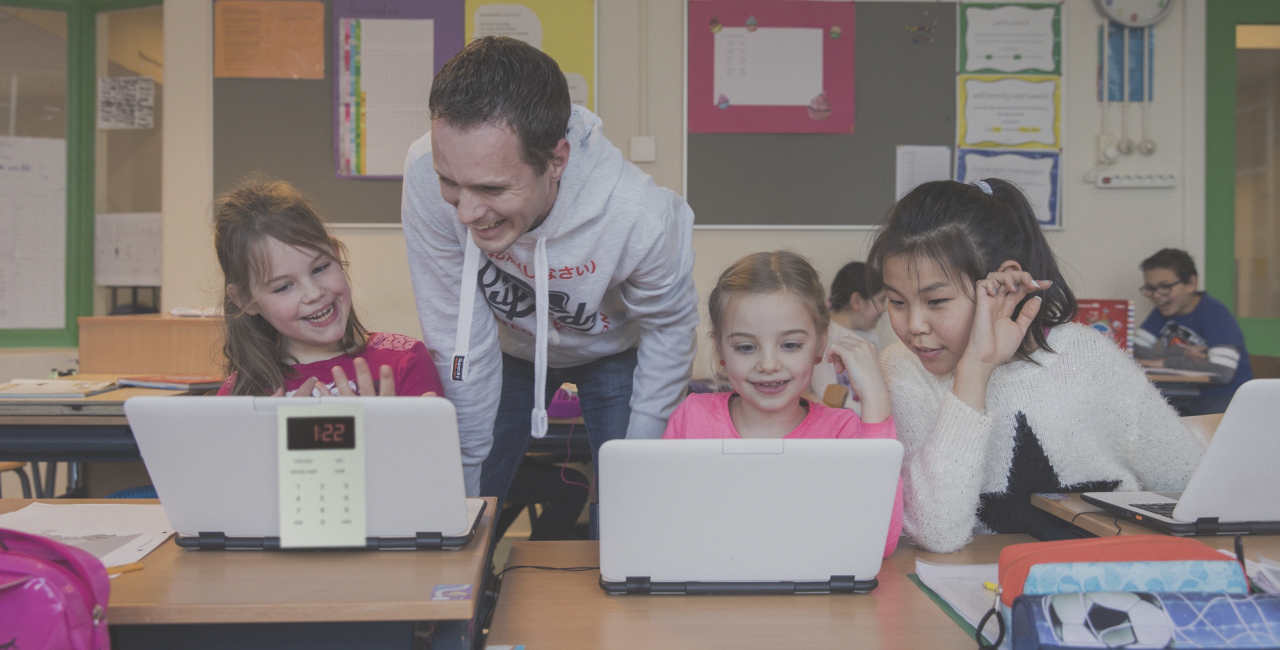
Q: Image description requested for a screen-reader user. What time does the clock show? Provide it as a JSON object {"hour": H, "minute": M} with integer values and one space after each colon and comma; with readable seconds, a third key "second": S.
{"hour": 1, "minute": 22}
